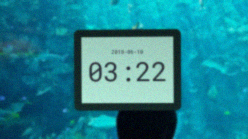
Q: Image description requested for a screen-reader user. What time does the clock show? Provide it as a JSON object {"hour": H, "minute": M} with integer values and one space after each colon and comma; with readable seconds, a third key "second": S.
{"hour": 3, "minute": 22}
